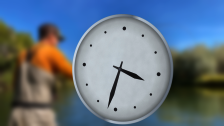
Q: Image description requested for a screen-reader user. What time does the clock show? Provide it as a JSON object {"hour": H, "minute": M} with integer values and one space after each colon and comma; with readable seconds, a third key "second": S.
{"hour": 3, "minute": 32}
